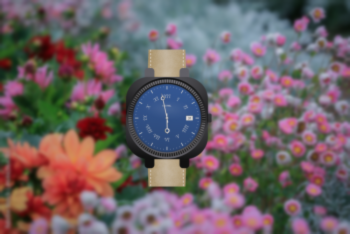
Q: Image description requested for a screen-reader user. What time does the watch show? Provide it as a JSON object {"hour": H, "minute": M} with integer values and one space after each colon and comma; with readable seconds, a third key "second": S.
{"hour": 5, "minute": 58}
